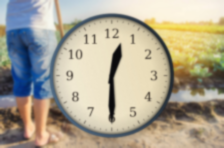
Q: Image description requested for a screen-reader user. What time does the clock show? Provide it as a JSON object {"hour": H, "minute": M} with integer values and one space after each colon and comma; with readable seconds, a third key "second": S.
{"hour": 12, "minute": 30}
